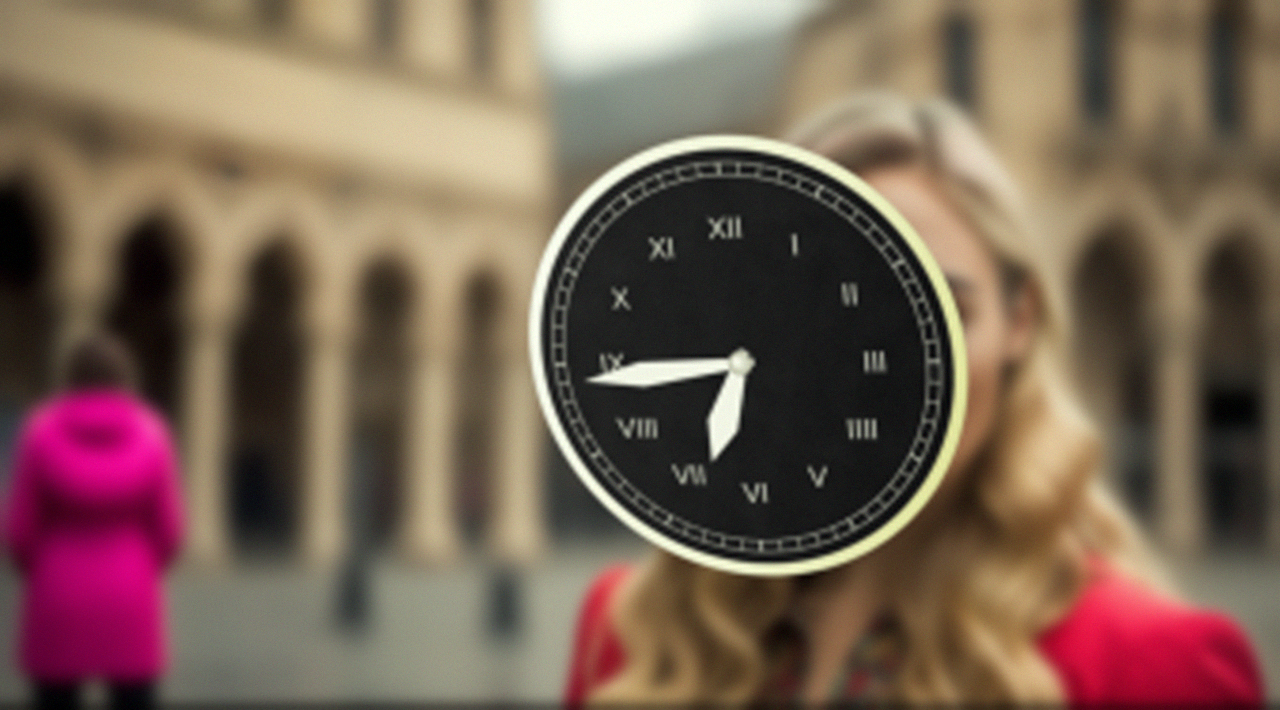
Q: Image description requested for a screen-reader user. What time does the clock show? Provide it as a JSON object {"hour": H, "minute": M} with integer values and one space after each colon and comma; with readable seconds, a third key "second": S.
{"hour": 6, "minute": 44}
